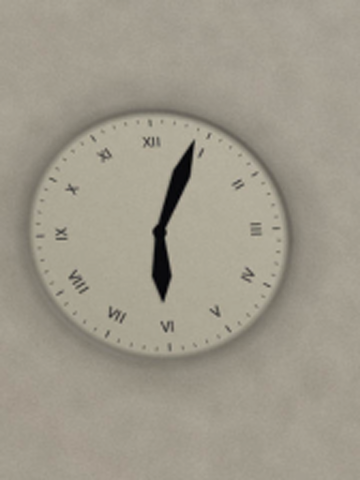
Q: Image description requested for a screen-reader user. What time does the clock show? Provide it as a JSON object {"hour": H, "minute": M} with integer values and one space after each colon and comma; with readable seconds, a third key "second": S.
{"hour": 6, "minute": 4}
